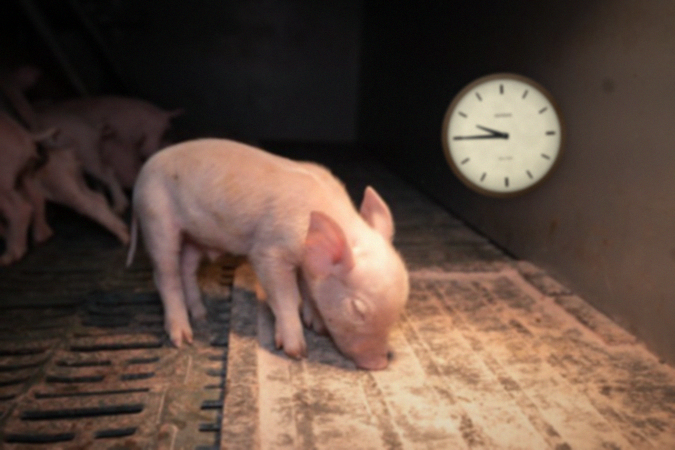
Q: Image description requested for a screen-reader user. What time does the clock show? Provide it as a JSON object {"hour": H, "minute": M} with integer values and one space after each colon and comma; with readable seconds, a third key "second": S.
{"hour": 9, "minute": 45}
